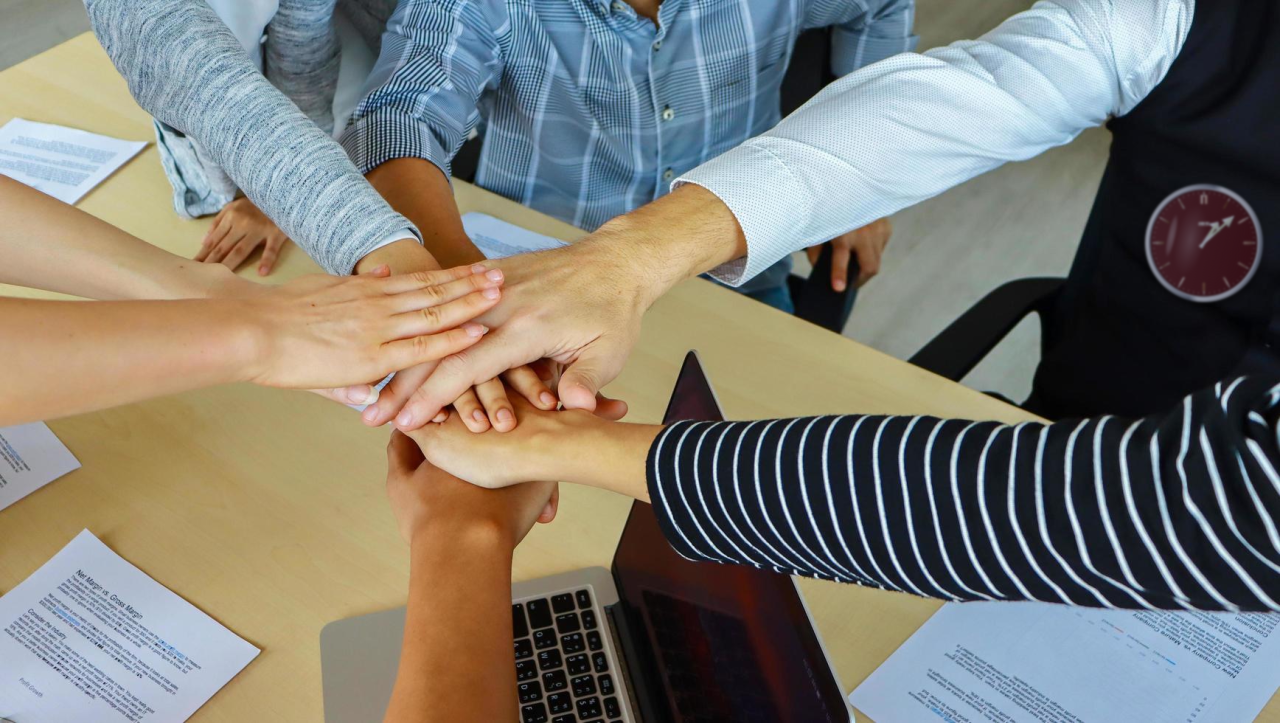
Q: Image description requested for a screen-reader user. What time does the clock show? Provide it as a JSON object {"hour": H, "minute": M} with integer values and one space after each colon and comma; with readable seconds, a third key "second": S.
{"hour": 1, "minute": 8}
